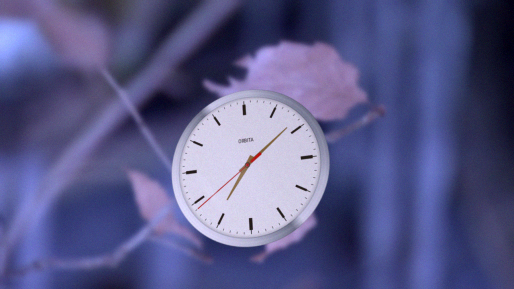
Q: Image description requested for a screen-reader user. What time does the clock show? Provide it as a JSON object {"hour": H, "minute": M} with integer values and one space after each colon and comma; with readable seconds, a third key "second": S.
{"hour": 7, "minute": 8, "second": 39}
